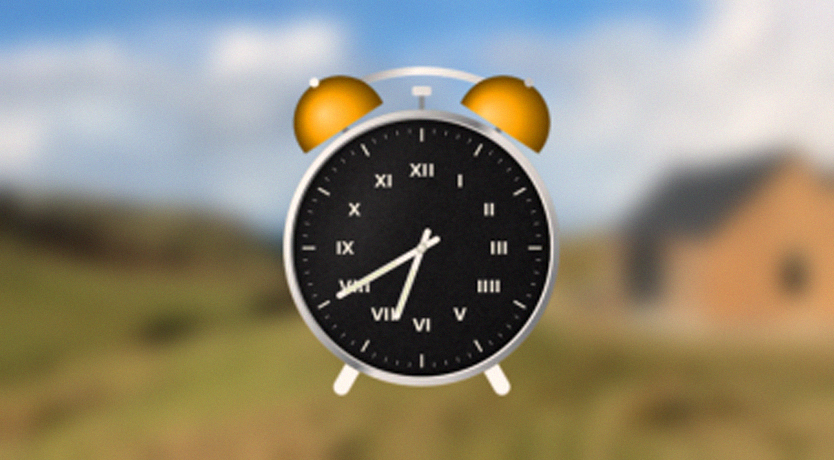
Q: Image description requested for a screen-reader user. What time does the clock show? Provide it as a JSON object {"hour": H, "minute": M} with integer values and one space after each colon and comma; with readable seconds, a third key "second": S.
{"hour": 6, "minute": 40}
